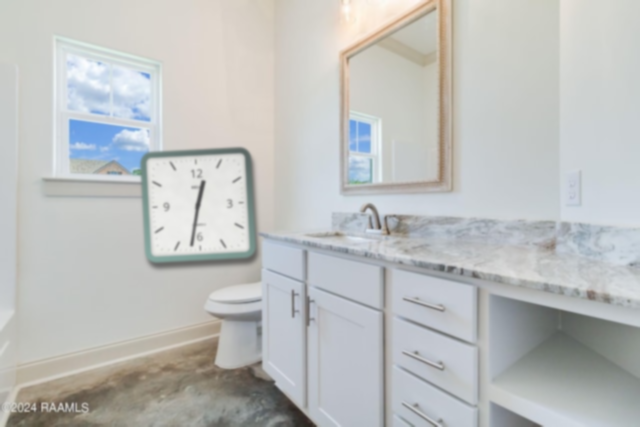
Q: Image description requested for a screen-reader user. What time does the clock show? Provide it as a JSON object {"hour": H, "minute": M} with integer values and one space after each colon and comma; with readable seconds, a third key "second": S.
{"hour": 12, "minute": 32}
